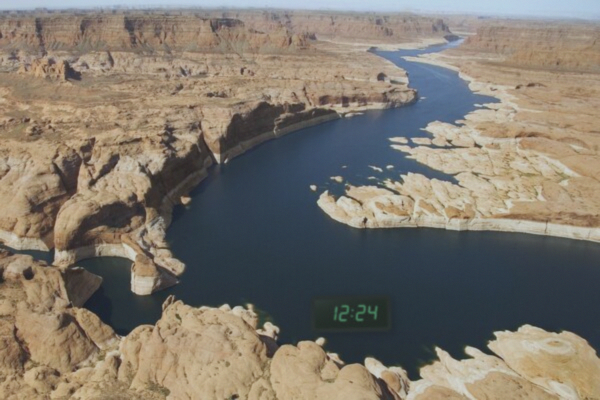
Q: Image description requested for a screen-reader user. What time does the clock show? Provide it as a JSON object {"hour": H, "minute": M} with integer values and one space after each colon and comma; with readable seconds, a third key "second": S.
{"hour": 12, "minute": 24}
